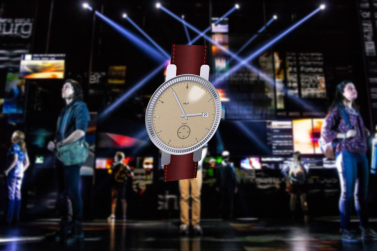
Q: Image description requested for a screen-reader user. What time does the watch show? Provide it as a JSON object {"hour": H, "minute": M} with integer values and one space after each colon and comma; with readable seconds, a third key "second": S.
{"hour": 2, "minute": 55}
